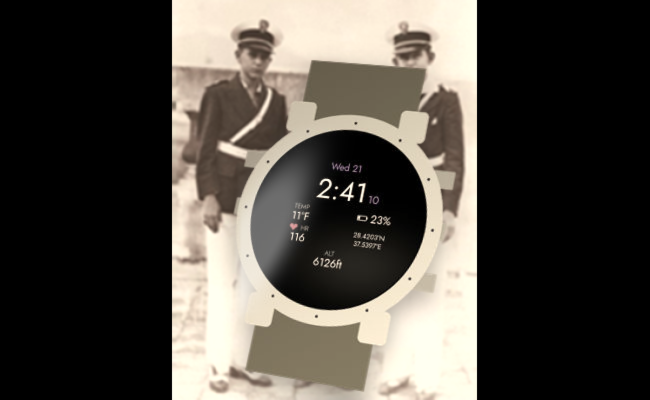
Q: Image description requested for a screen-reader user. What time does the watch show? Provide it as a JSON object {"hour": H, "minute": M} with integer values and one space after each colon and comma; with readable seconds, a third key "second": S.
{"hour": 2, "minute": 41, "second": 10}
